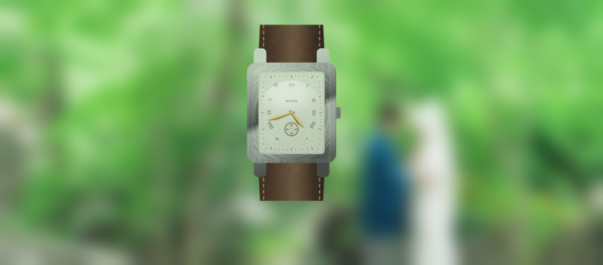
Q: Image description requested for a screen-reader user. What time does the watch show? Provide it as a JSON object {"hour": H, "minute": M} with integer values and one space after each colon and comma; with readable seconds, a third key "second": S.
{"hour": 4, "minute": 42}
